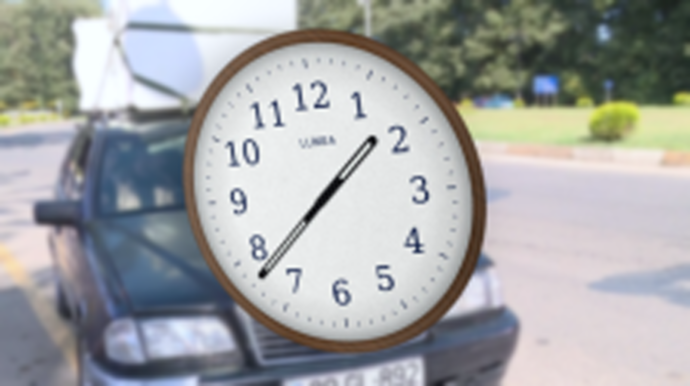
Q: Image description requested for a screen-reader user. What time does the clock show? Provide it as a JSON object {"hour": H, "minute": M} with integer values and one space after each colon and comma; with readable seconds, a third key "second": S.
{"hour": 1, "minute": 38}
